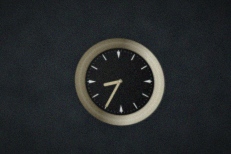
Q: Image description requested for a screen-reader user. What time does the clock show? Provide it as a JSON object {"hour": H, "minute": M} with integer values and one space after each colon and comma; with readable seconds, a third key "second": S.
{"hour": 8, "minute": 35}
